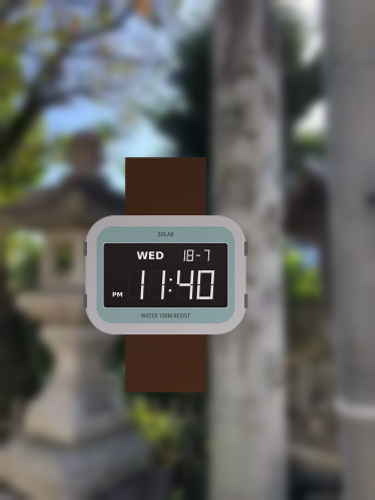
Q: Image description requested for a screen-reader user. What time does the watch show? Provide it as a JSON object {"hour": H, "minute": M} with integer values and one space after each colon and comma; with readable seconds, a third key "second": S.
{"hour": 11, "minute": 40}
